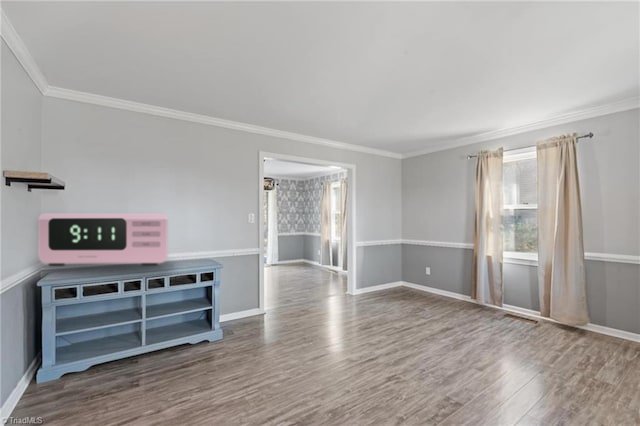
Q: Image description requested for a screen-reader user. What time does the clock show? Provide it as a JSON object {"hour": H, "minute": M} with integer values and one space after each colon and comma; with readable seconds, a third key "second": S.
{"hour": 9, "minute": 11}
